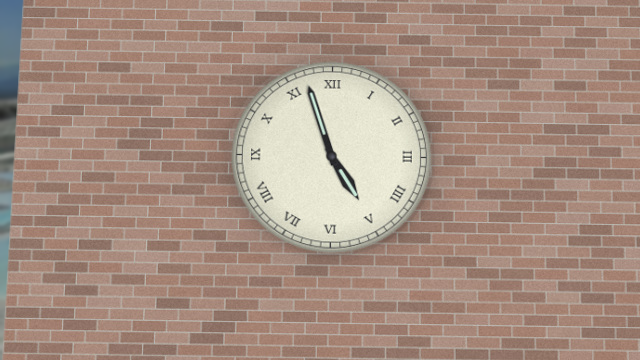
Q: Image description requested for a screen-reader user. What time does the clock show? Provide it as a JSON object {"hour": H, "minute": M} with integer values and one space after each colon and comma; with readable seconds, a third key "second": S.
{"hour": 4, "minute": 57}
